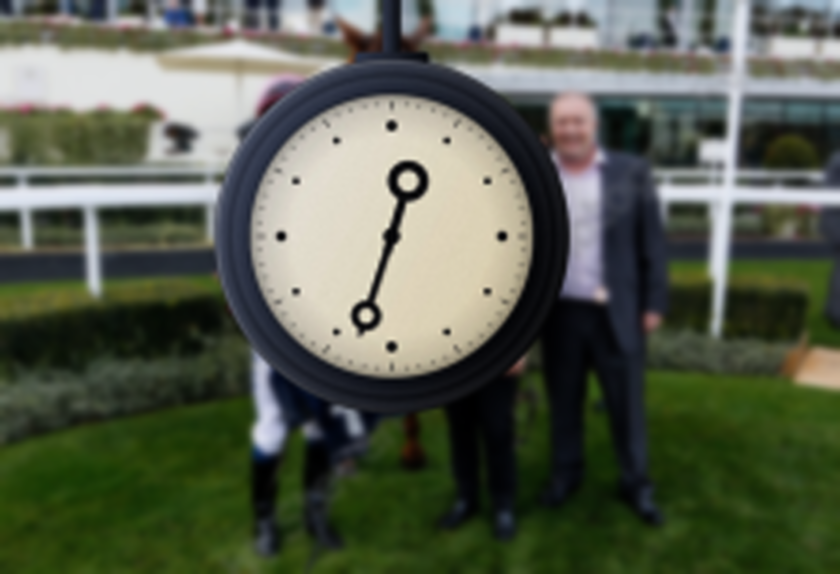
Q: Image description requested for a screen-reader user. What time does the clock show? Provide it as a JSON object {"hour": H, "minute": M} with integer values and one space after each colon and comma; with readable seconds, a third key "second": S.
{"hour": 12, "minute": 33}
